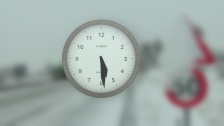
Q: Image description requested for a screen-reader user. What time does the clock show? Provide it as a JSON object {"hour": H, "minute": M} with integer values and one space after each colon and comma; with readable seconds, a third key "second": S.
{"hour": 5, "minute": 29}
